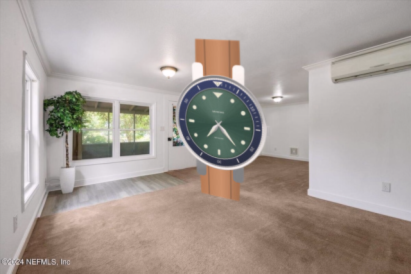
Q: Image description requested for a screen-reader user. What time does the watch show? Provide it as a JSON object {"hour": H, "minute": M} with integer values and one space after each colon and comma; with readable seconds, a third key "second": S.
{"hour": 7, "minute": 23}
